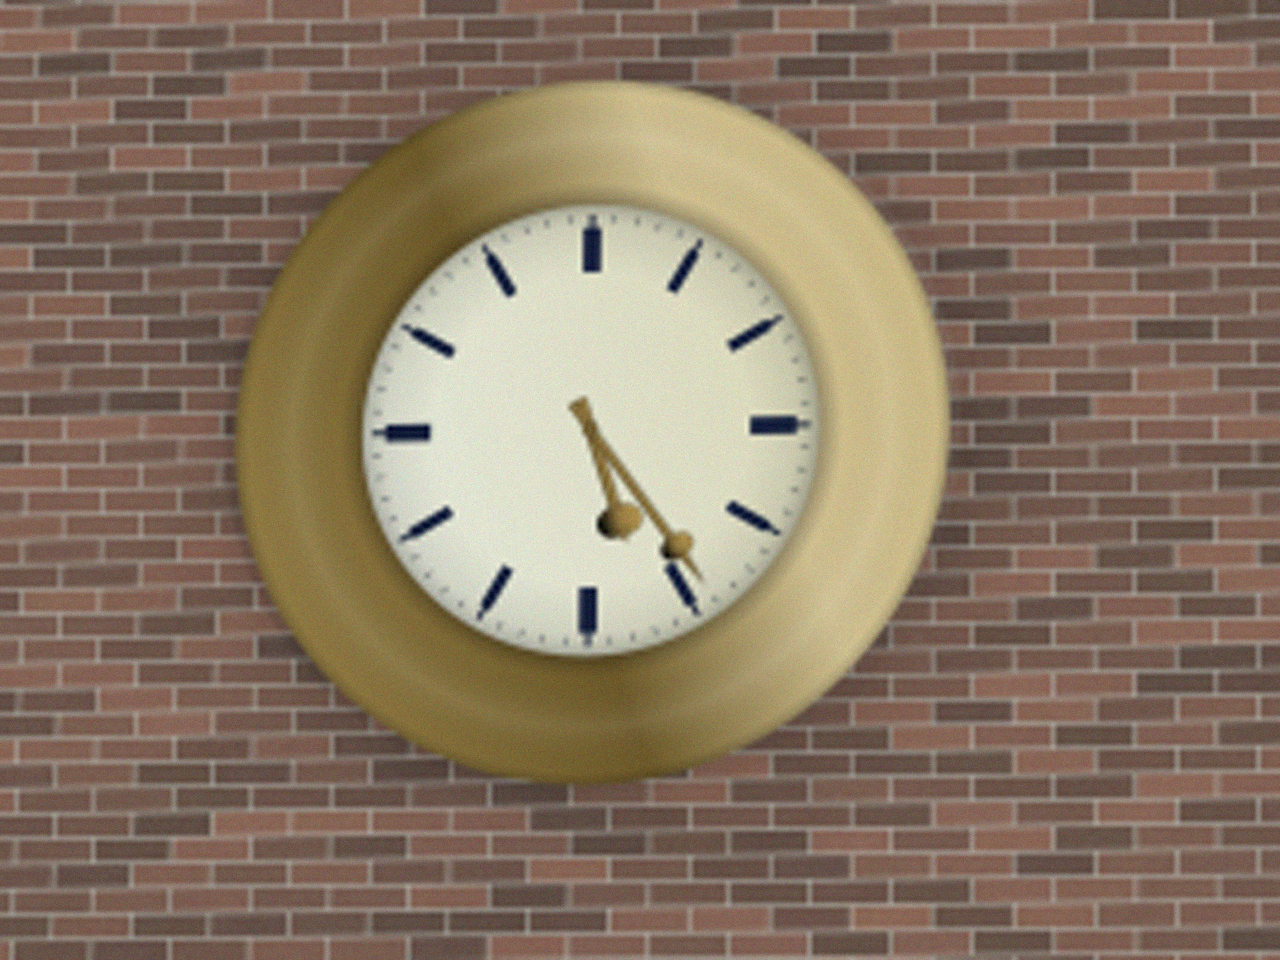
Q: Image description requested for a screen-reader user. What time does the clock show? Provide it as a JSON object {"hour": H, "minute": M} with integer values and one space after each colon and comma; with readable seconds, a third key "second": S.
{"hour": 5, "minute": 24}
